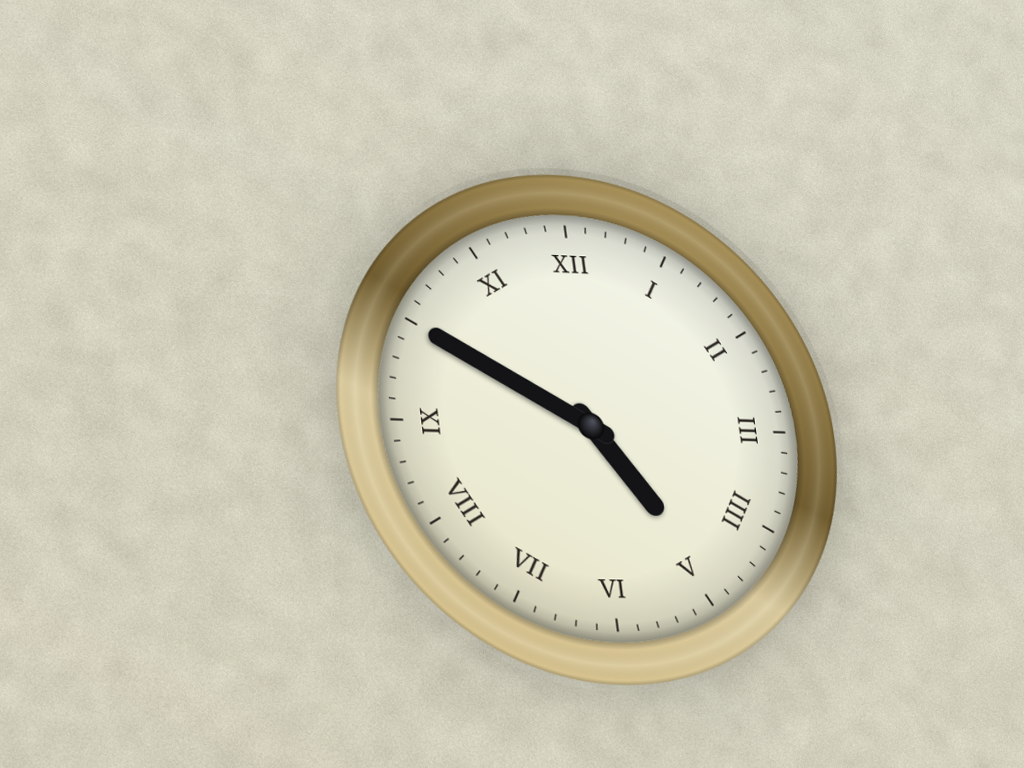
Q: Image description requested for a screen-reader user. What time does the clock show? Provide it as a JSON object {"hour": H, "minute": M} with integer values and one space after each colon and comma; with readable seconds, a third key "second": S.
{"hour": 4, "minute": 50}
